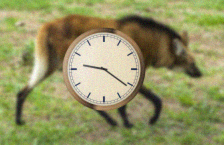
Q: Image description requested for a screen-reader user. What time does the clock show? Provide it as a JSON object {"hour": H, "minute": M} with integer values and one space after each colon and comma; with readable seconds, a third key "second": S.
{"hour": 9, "minute": 21}
